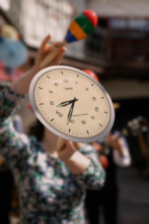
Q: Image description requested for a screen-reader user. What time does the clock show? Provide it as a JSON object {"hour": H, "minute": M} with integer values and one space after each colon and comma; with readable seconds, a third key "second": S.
{"hour": 8, "minute": 36}
